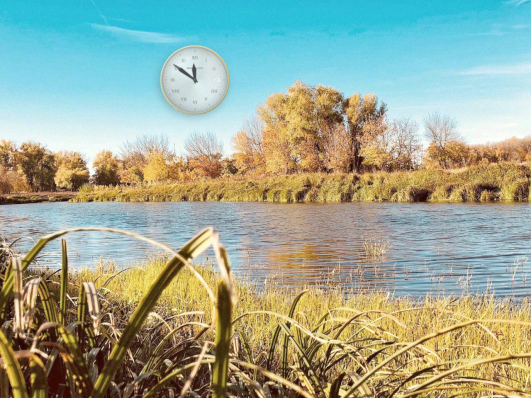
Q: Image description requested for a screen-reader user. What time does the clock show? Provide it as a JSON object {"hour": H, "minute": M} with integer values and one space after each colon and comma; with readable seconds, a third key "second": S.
{"hour": 11, "minute": 51}
